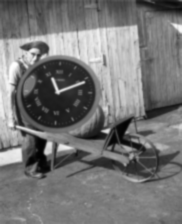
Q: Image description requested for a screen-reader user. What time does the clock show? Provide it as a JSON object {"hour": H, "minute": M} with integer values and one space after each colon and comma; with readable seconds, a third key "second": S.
{"hour": 11, "minute": 11}
